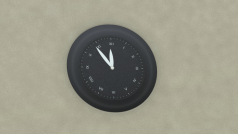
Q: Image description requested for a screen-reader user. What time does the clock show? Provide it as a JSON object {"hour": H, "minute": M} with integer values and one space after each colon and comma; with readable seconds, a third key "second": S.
{"hour": 11, "minute": 54}
